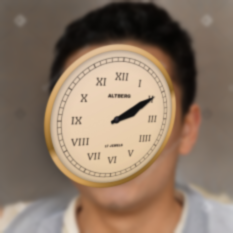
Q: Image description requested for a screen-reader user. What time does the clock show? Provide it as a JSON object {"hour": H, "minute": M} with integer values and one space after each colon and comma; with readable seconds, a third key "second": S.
{"hour": 2, "minute": 10}
